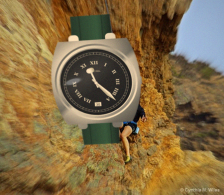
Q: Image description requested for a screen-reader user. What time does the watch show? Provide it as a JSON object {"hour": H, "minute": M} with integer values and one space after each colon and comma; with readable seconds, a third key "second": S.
{"hour": 11, "minute": 23}
